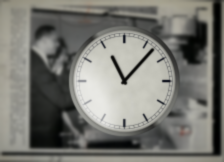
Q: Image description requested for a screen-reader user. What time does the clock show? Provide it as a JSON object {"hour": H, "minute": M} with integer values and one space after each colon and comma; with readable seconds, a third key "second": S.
{"hour": 11, "minute": 7}
